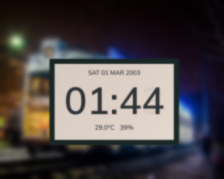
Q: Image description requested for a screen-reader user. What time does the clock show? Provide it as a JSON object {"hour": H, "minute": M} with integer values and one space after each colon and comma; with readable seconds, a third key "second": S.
{"hour": 1, "minute": 44}
